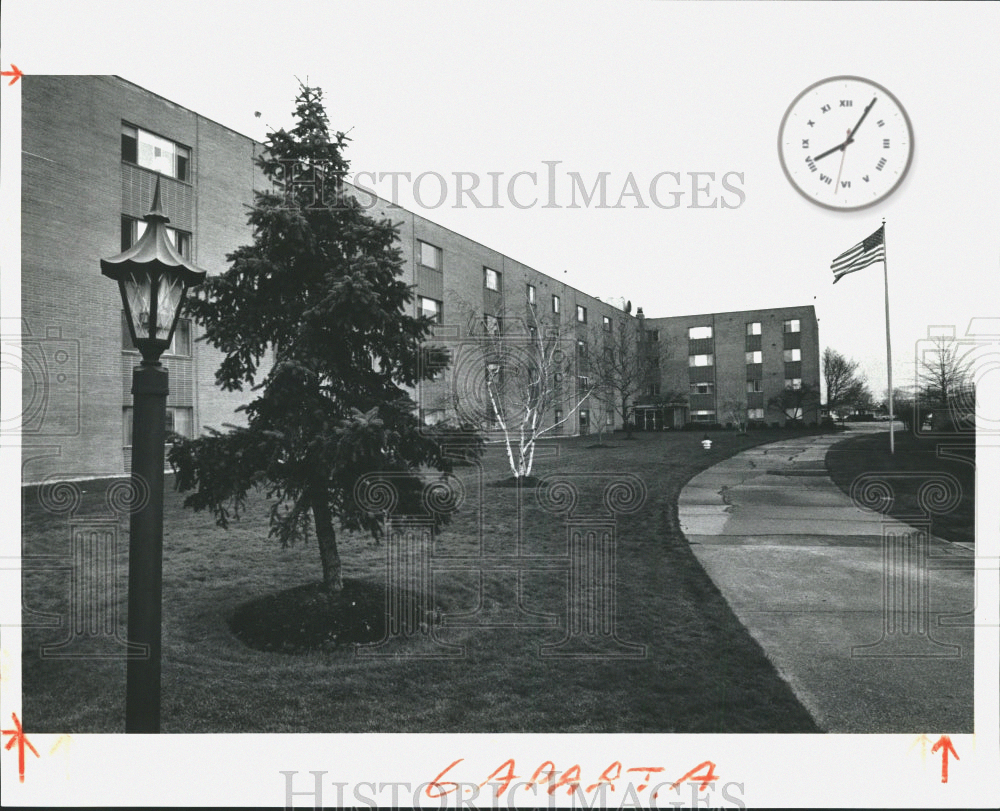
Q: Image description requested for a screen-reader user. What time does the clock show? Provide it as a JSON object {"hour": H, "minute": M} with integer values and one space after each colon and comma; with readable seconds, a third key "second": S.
{"hour": 8, "minute": 5, "second": 32}
